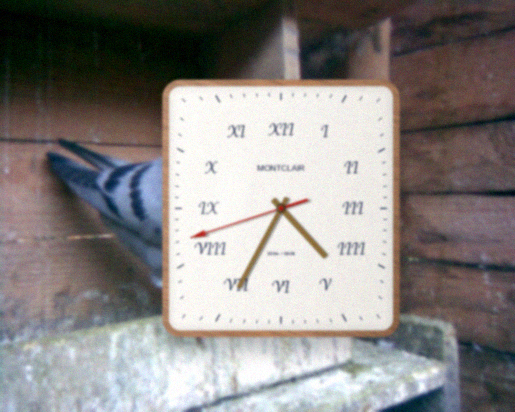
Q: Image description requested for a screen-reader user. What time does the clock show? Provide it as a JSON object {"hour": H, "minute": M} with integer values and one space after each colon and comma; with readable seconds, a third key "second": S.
{"hour": 4, "minute": 34, "second": 42}
